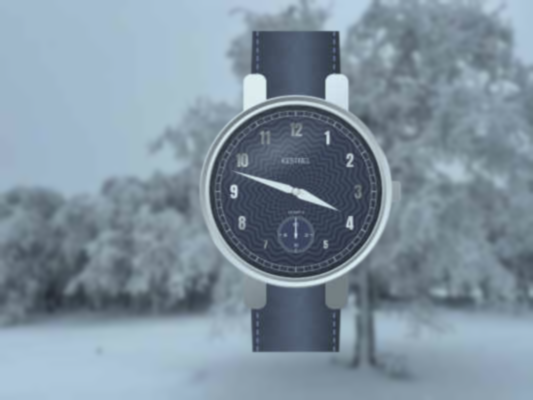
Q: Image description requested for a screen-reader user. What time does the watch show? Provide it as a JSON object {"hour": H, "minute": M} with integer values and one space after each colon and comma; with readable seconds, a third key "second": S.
{"hour": 3, "minute": 48}
